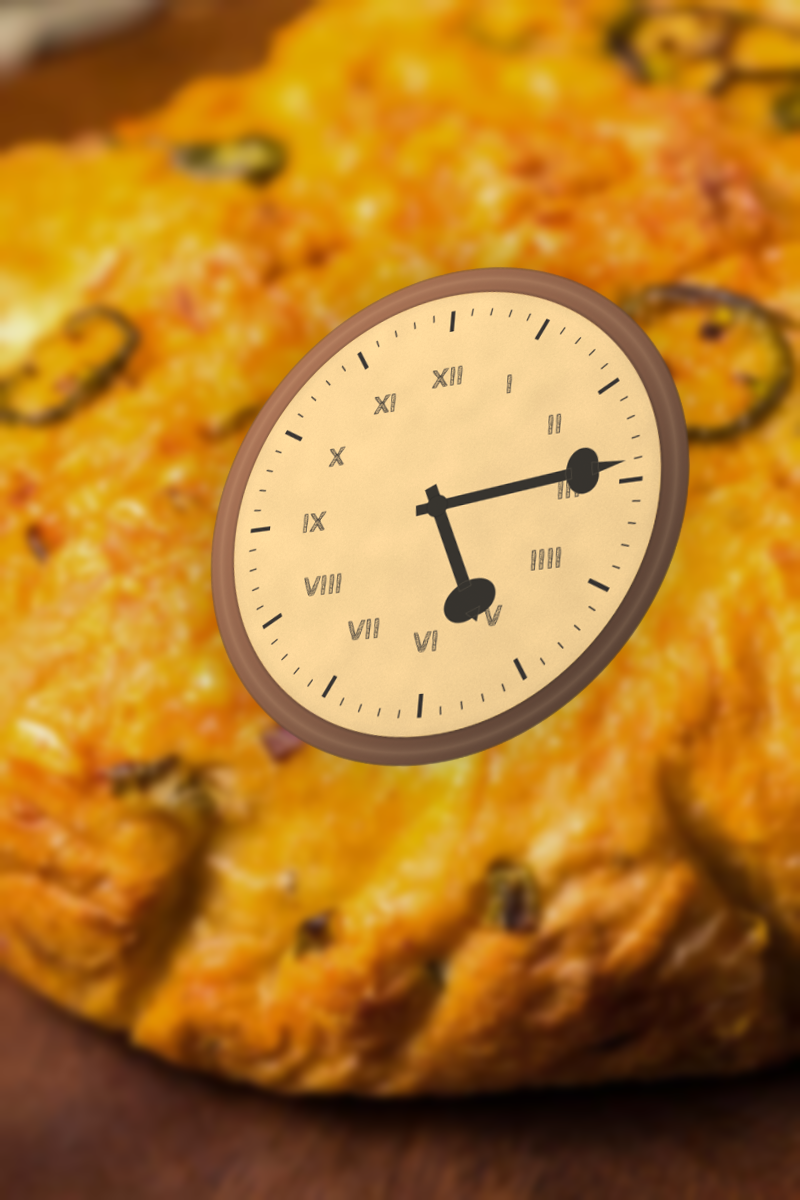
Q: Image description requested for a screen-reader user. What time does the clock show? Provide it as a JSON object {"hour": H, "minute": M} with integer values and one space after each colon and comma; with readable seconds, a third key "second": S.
{"hour": 5, "minute": 14}
